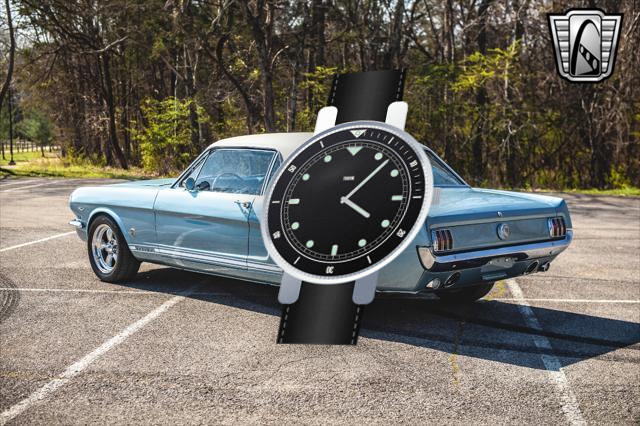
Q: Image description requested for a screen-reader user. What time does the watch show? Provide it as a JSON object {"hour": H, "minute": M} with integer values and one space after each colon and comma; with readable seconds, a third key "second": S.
{"hour": 4, "minute": 7}
